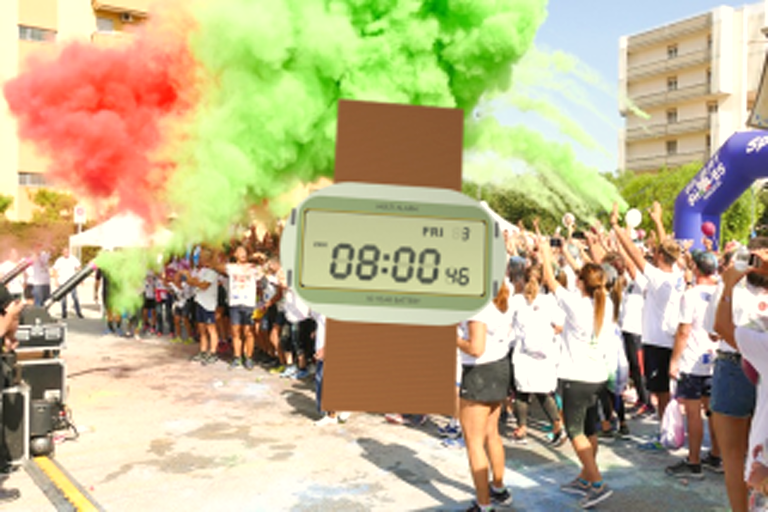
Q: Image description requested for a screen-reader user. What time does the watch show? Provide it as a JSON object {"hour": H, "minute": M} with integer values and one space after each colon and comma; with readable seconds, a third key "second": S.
{"hour": 8, "minute": 0, "second": 46}
